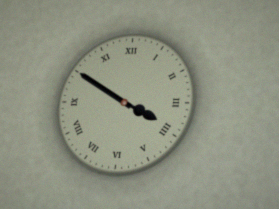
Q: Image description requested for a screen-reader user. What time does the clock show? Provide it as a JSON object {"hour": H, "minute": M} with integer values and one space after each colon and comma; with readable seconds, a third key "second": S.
{"hour": 3, "minute": 50}
